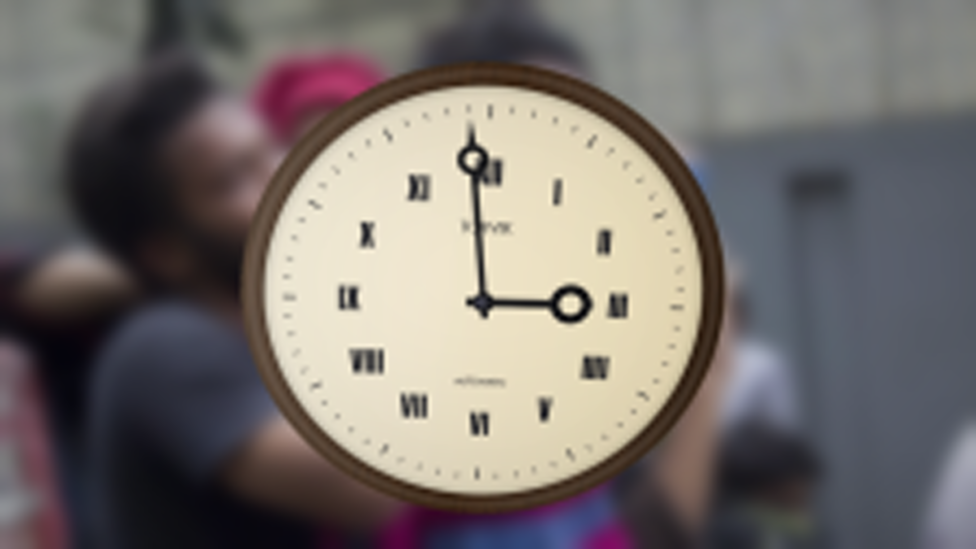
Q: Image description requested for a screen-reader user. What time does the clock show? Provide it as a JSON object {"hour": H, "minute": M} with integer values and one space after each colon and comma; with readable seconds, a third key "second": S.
{"hour": 2, "minute": 59}
